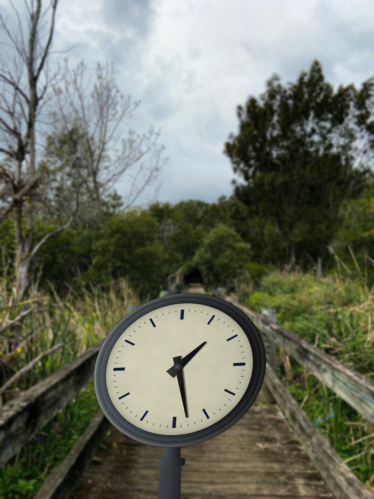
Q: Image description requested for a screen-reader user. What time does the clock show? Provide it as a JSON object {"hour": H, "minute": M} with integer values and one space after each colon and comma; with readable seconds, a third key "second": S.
{"hour": 1, "minute": 28}
